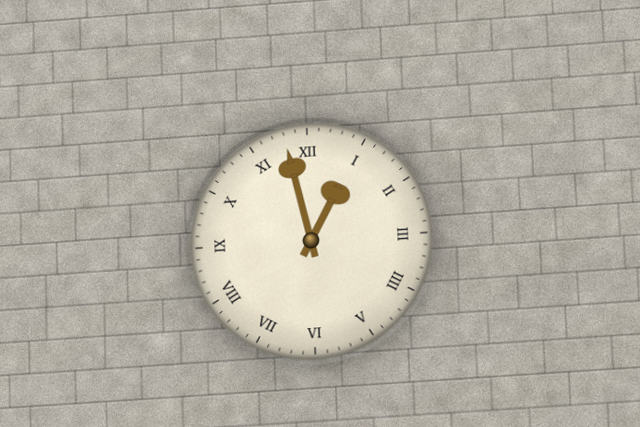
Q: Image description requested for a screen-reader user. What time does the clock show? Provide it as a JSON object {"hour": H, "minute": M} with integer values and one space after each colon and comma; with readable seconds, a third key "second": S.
{"hour": 12, "minute": 58}
